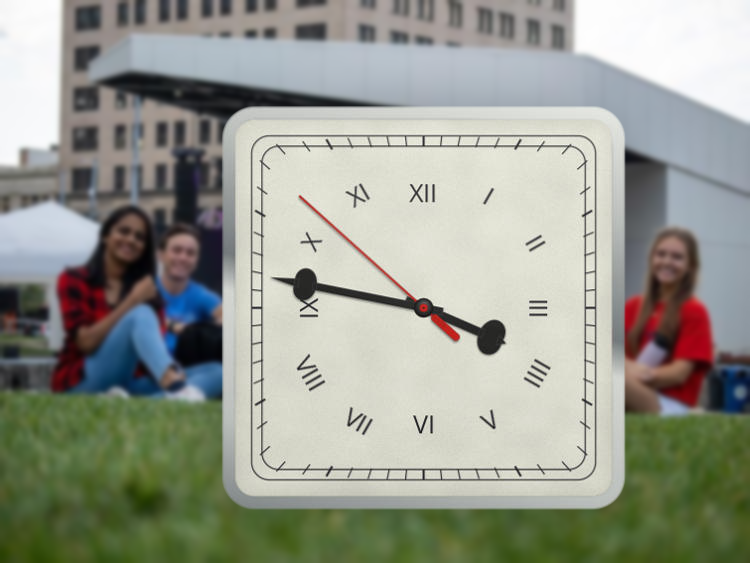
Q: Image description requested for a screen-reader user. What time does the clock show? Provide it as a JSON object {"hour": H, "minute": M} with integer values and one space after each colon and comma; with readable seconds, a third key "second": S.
{"hour": 3, "minute": 46, "second": 52}
